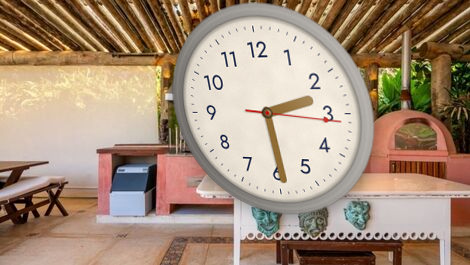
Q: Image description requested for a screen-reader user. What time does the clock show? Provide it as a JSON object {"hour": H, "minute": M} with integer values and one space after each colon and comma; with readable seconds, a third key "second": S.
{"hour": 2, "minute": 29, "second": 16}
